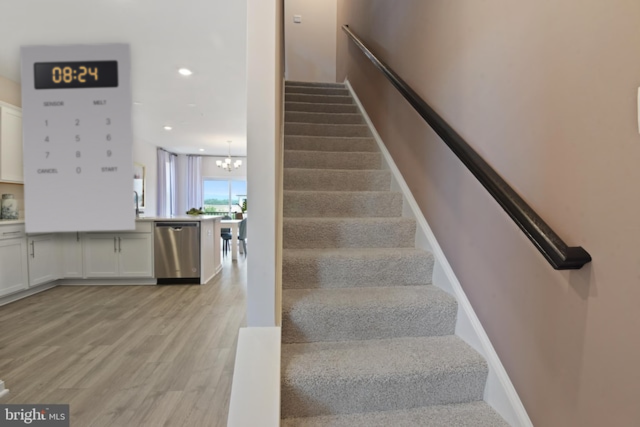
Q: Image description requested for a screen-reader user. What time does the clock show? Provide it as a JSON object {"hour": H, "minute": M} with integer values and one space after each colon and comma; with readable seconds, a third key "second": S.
{"hour": 8, "minute": 24}
